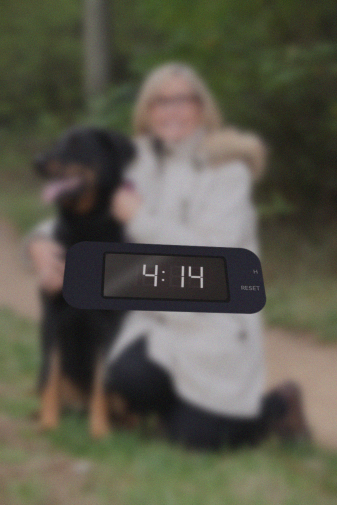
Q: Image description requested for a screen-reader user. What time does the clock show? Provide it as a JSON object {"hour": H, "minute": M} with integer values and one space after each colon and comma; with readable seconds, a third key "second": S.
{"hour": 4, "minute": 14}
